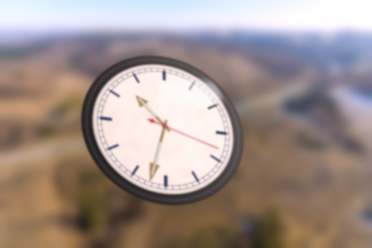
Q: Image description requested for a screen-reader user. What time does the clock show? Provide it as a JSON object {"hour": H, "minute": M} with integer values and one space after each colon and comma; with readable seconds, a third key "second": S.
{"hour": 10, "minute": 32, "second": 18}
